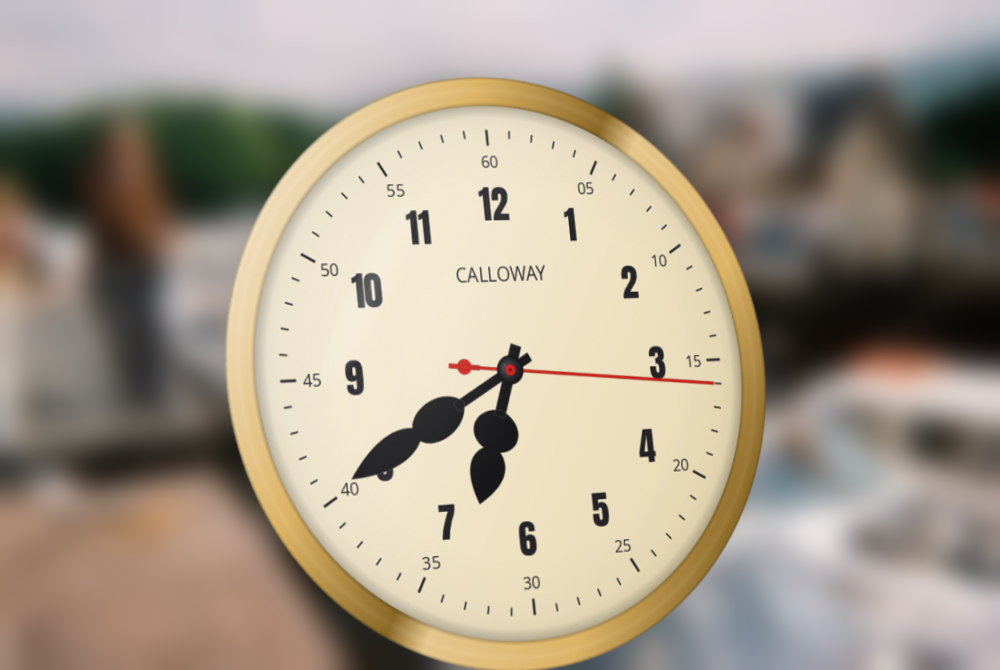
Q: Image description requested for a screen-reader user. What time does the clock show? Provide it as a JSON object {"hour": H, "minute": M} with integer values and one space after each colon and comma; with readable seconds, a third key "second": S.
{"hour": 6, "minute": 40, "second": 16}
